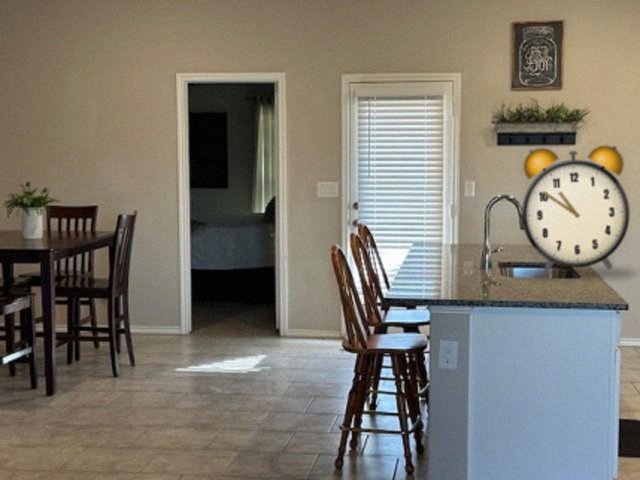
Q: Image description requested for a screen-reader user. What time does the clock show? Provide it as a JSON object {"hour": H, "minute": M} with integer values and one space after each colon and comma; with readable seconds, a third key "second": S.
{"hour": 10, "minute": 51}
